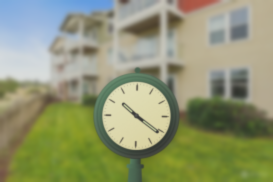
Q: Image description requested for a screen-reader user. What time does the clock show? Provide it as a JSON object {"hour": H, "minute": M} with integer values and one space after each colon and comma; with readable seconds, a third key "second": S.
{"hour": 10, "minute": 21}
